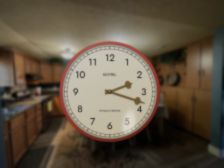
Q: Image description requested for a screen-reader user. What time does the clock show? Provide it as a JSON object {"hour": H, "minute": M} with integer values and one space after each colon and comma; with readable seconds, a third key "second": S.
{"hour": 2, "minute": 18}
